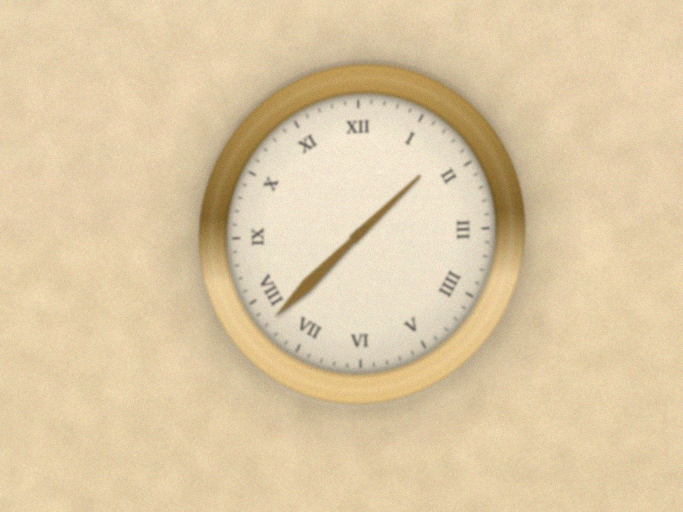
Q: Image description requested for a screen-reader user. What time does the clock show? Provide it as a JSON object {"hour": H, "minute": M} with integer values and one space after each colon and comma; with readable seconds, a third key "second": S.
{"hour": 1, "minute": 38}
